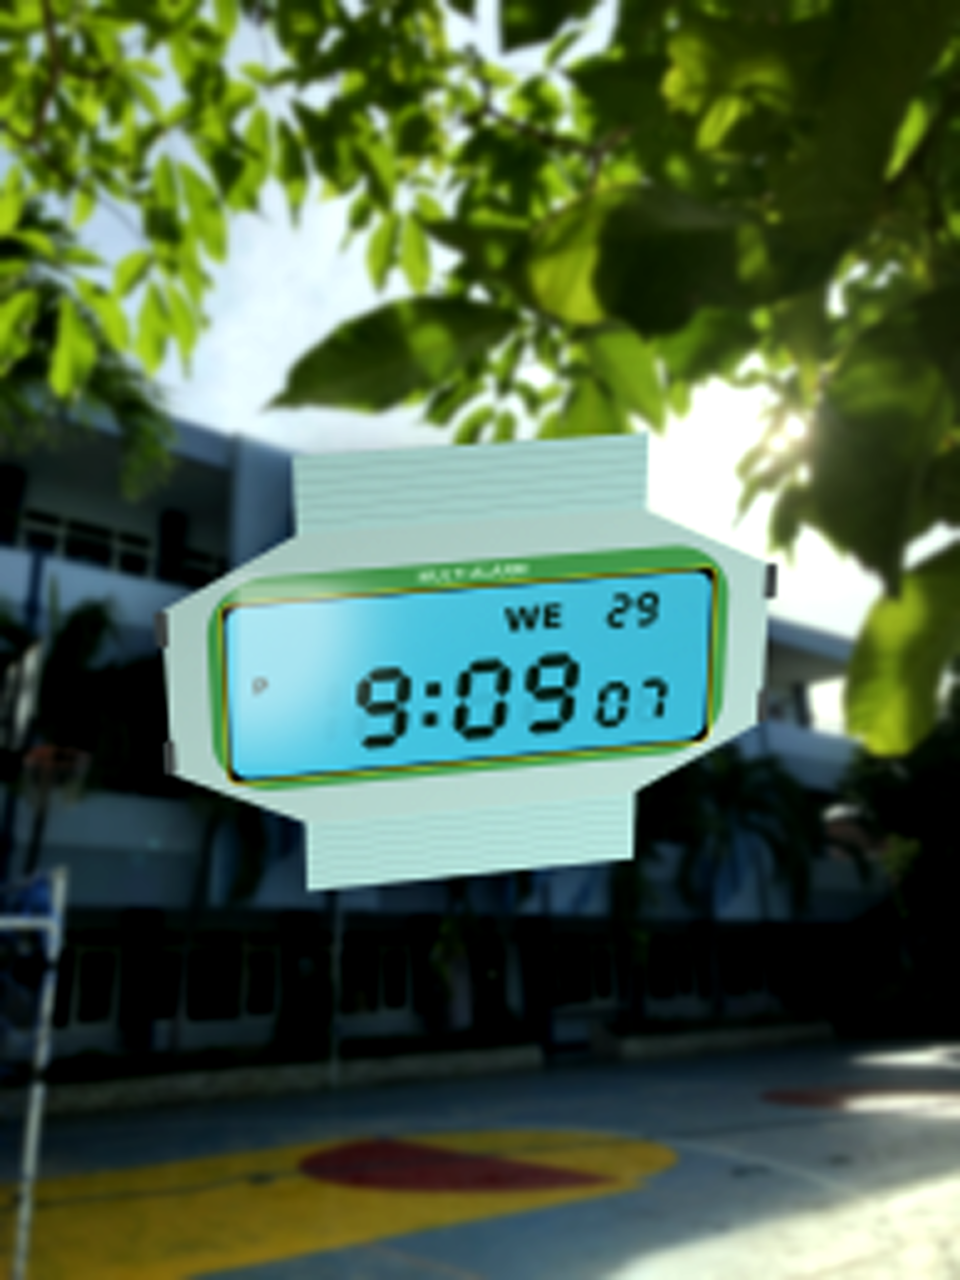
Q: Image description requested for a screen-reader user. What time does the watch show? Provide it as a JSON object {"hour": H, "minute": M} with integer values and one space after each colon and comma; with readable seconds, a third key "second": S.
{"hour": 9, "minute": 9, "second": 7}
